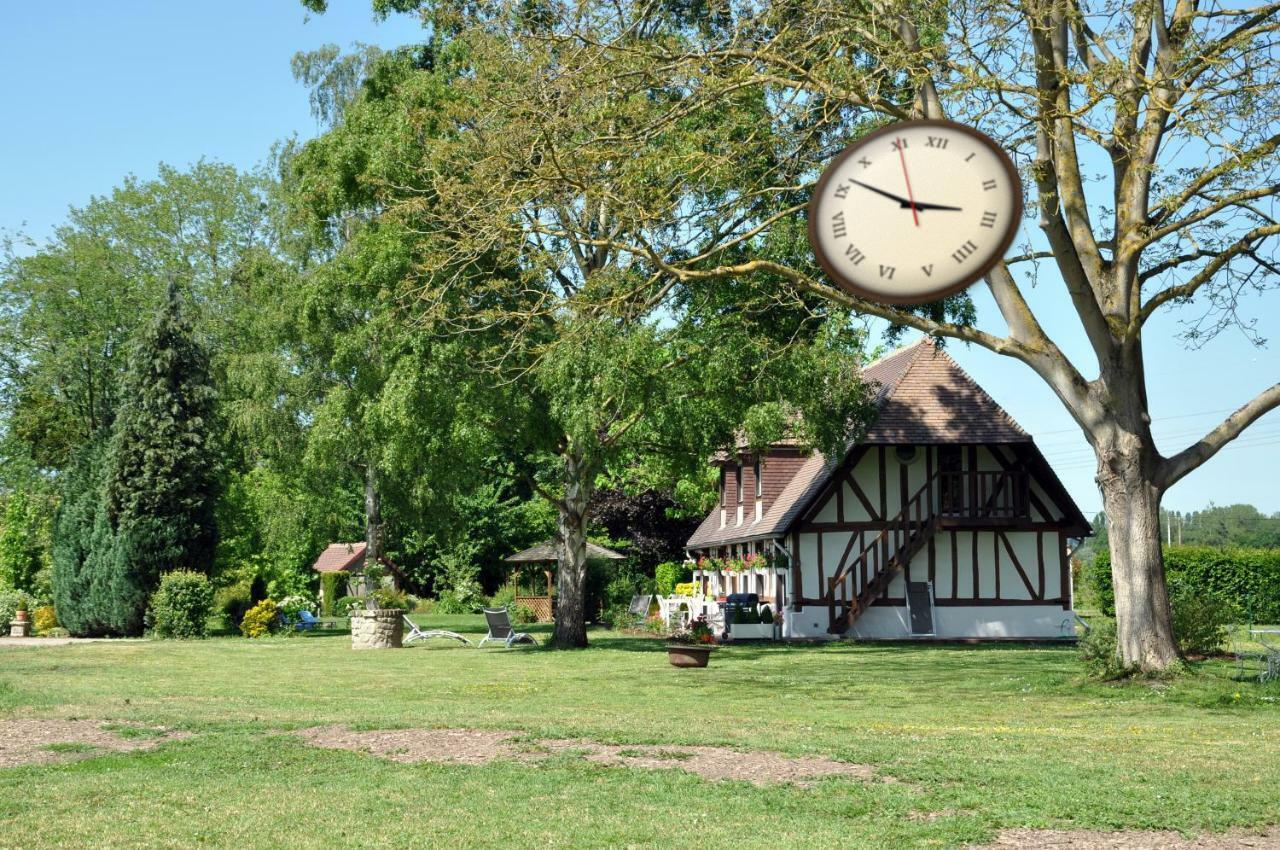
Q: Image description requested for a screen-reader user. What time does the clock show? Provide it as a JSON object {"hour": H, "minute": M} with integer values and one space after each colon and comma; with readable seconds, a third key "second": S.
{"hour": 2, "minute": 46, "second": 55}
